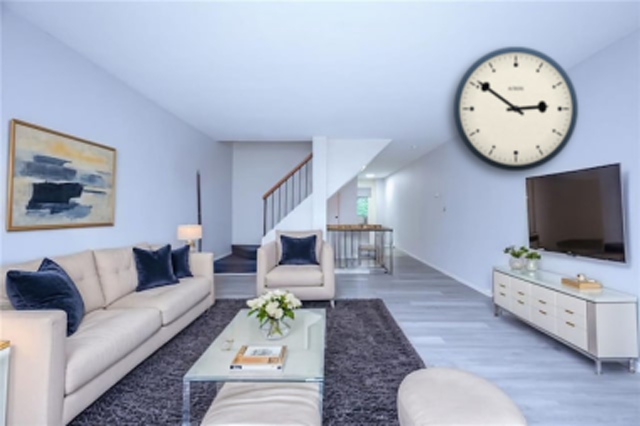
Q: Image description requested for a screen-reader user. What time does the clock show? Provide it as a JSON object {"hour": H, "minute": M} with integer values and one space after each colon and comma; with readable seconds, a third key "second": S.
{"hour": 2, "minute": 51}
